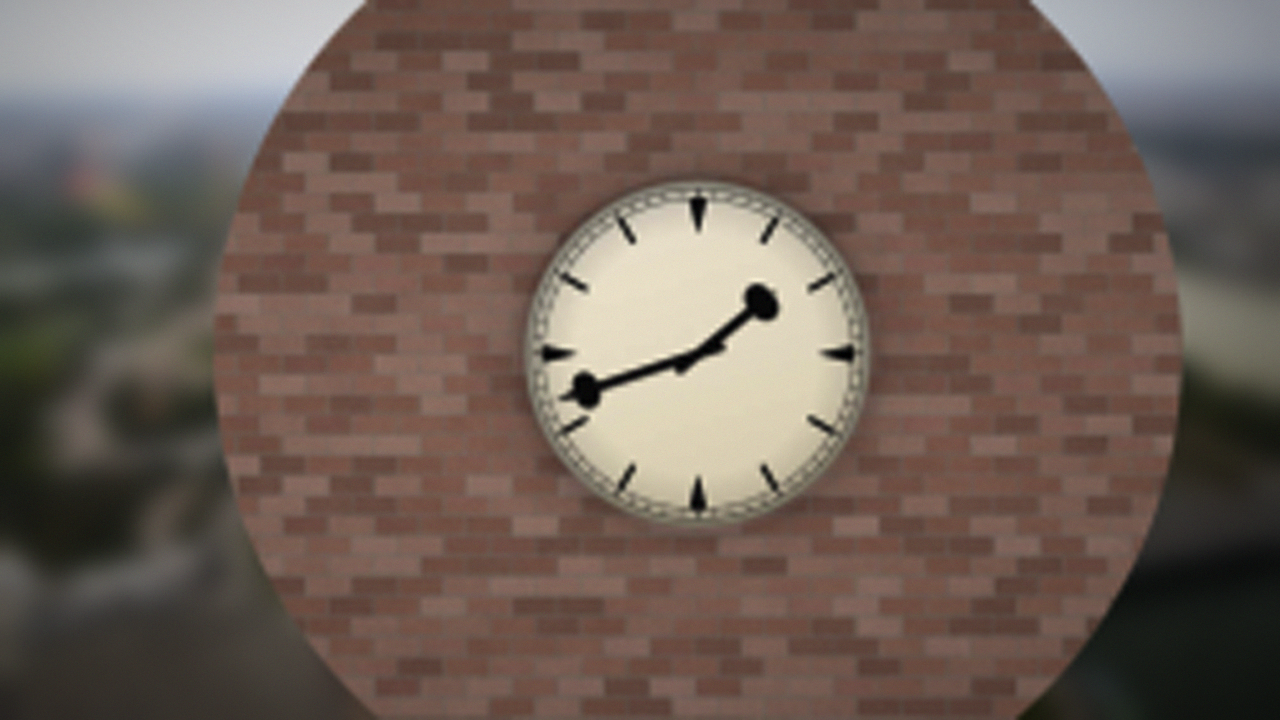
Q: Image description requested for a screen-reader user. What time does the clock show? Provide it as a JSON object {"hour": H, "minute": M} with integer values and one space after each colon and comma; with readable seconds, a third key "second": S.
{"hour": 1, "minute": 42}
